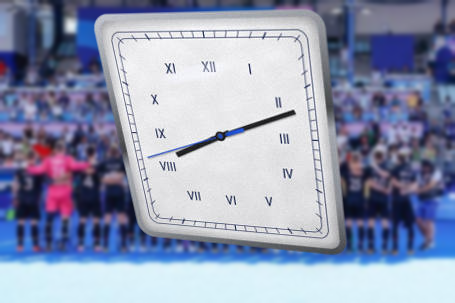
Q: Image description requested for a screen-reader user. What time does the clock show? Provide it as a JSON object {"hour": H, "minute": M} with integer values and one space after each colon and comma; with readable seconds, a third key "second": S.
{"hour": 8, "minute": 11, "second": 42}
